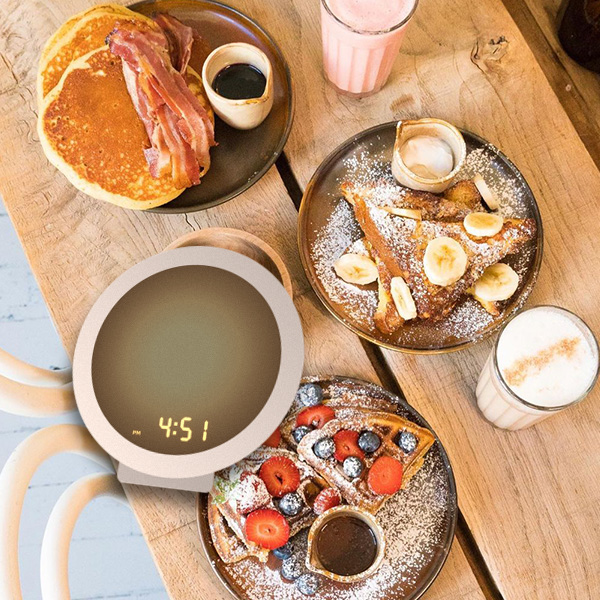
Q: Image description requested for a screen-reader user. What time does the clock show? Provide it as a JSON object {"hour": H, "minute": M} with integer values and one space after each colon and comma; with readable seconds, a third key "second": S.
{"hour": 4, "minute": 51}
